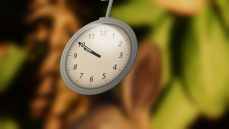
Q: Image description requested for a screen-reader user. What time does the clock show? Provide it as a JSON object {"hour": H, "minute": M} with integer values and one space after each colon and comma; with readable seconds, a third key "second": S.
{"hour": 9, "minute": 50}
